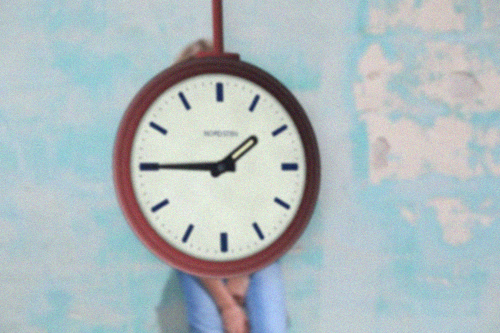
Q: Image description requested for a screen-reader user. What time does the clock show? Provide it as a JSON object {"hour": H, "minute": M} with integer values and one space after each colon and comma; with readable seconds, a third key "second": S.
{"hour": 1, "minute": 45}
